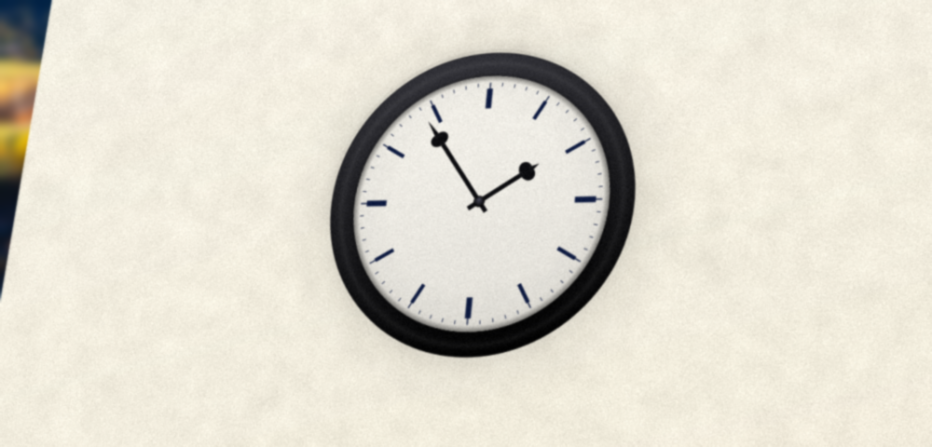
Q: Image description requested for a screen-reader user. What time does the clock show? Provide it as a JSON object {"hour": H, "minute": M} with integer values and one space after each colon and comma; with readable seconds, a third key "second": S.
{"hour": 1, "minute": 54}
